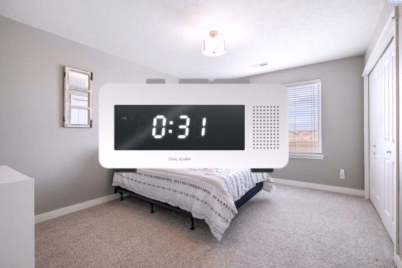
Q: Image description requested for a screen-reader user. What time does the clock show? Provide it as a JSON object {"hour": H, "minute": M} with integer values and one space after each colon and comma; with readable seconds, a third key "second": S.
{"hour": 0, "minute": 31}
